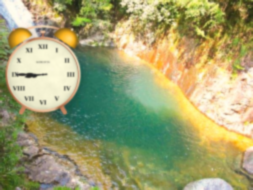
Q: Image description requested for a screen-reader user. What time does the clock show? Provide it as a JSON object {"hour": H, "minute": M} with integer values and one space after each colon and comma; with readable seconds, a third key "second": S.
{"hour": 8, "minute": 45}
